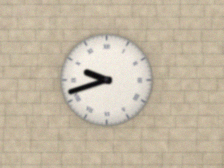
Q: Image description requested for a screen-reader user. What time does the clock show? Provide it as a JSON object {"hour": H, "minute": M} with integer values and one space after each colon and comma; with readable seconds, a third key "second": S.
{"hour": 9, "minute": 42}
